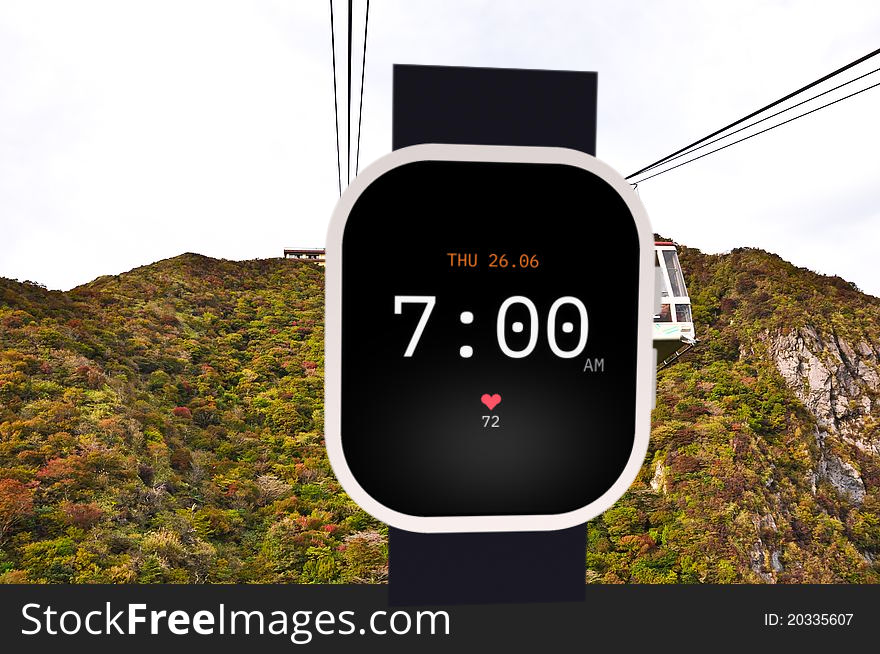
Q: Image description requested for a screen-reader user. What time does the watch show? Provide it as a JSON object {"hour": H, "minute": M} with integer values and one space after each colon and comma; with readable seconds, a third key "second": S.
{"hour": 7, "minute": 0}
